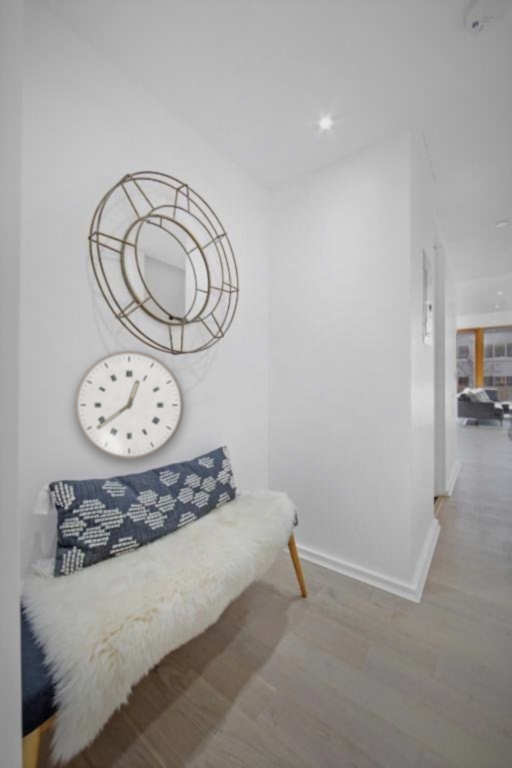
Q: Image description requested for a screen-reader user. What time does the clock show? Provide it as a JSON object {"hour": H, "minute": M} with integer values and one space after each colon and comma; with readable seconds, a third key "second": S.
{"hour": 12, "minute": 39}
